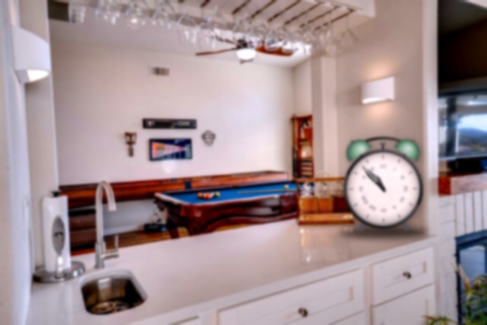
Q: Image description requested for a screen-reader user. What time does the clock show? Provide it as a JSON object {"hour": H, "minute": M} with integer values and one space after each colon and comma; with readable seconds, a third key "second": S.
{"hour": 10, "minute": 53}
